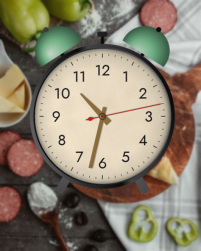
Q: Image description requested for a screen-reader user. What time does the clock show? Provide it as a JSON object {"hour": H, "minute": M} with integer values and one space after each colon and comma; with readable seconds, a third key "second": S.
{"hour": 10, "minute": 32, "second": 13}
